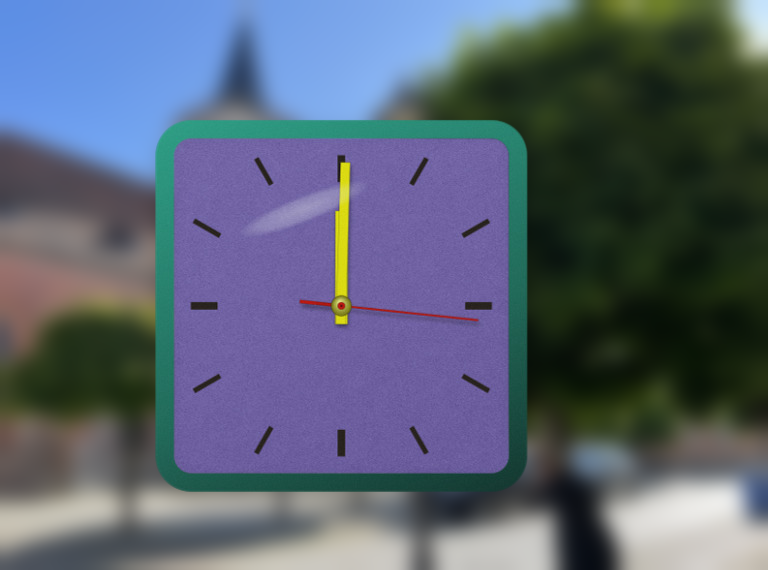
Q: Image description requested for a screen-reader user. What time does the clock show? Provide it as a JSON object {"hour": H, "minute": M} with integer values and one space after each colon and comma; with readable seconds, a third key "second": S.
{"hour": 12, "minute": 0, "second": 16}
